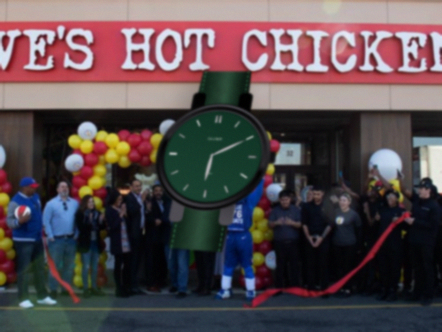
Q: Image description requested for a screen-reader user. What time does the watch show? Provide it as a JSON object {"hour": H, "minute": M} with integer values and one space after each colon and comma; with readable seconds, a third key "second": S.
{"hour": 6, "minute": 10}
